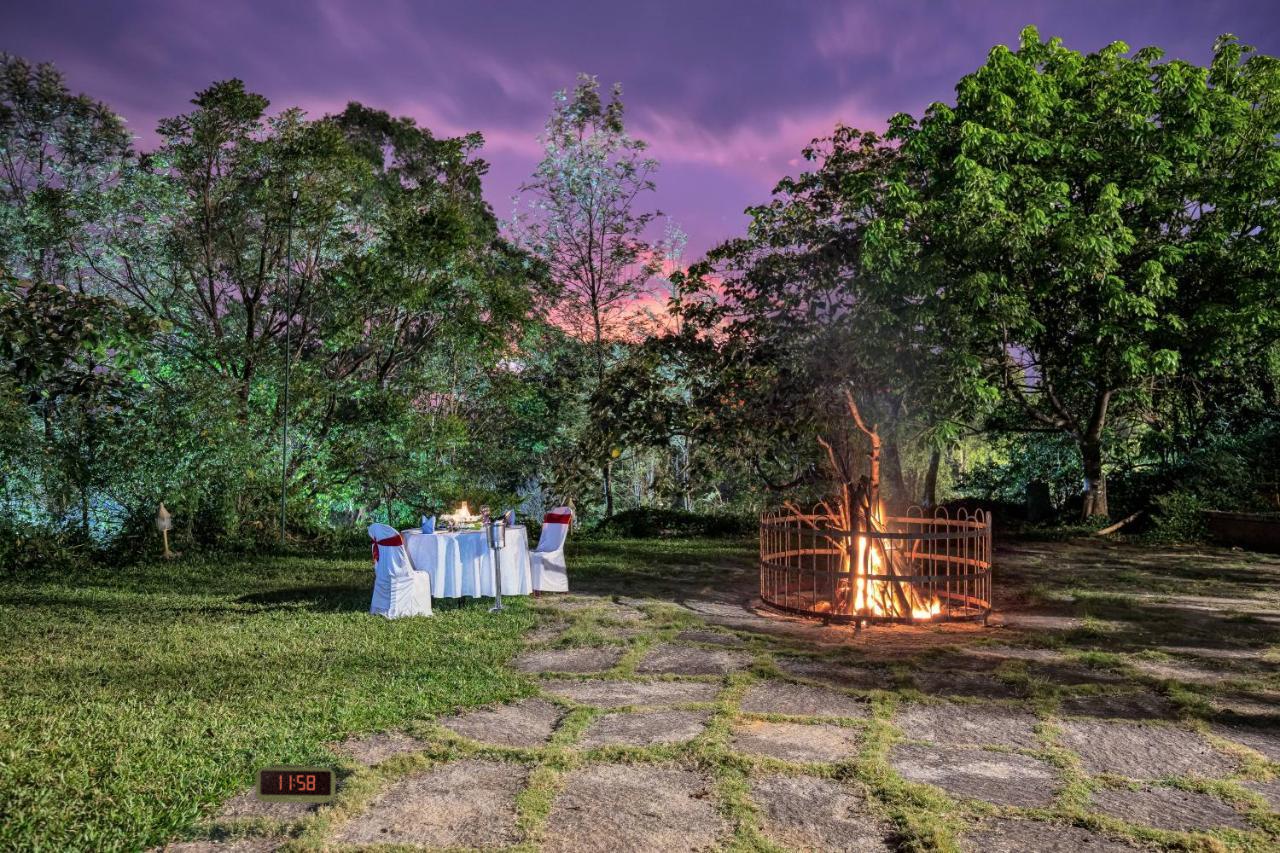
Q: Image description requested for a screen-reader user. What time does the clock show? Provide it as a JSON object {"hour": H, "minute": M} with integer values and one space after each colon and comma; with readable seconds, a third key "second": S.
{"hour": 11, "minute": 58}
